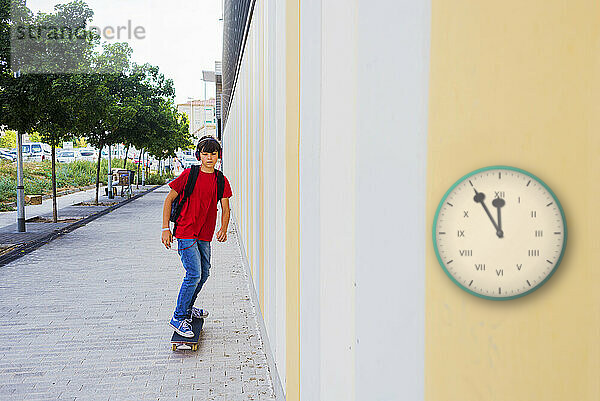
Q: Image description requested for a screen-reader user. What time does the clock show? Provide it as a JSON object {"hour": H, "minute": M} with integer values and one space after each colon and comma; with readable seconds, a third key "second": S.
{"hour": 11, "minute": 55}
